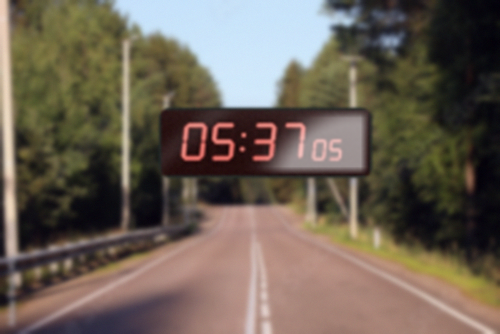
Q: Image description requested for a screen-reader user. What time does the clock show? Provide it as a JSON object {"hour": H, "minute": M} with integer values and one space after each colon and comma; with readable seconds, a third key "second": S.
{"hour": 5, "minute": 37, "second": 5}
